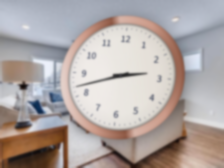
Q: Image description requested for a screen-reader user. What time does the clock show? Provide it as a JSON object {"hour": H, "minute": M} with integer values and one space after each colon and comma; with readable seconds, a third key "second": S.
{"hour": 2, "minute": 42}
